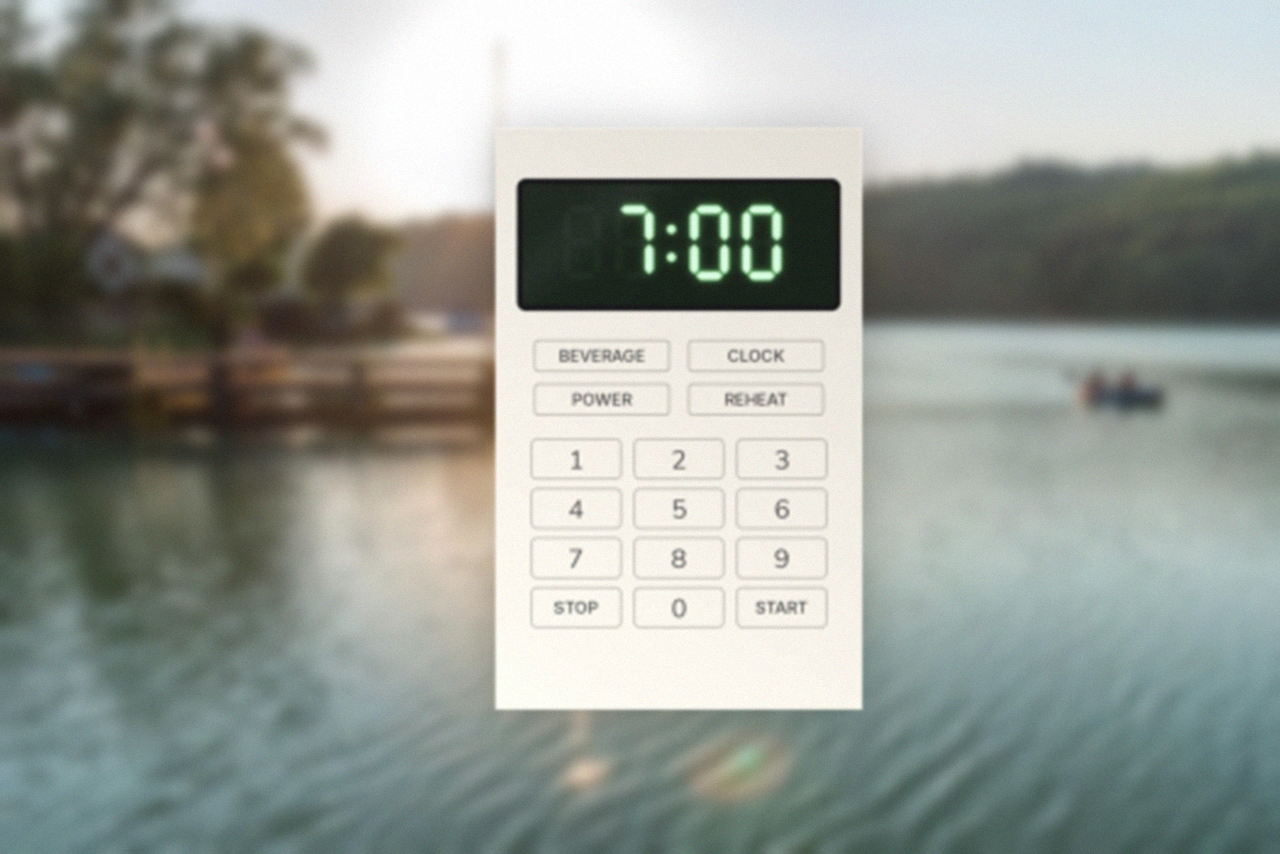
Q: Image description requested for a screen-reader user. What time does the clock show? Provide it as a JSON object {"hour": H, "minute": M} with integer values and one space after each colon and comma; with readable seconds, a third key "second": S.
{"hour": 7, "minute": 0}
